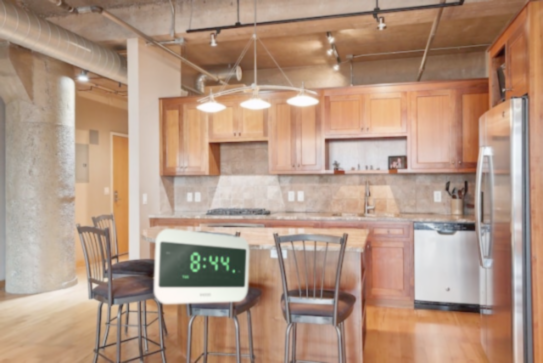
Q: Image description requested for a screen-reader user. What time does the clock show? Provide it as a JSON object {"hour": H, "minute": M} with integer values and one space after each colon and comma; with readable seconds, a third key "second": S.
{"hour": 8, "minute": 44}
